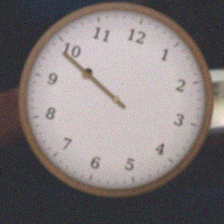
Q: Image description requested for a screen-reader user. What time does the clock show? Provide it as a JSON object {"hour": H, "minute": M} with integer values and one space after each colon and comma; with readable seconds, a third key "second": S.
{"hour": 9, "minute": 49}
